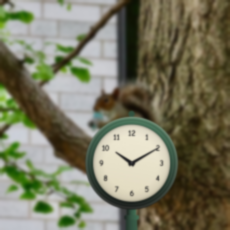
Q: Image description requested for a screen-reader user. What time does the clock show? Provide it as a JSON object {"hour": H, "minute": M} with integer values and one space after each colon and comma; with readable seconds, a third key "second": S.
{"hour": 10, "minute": 10}
